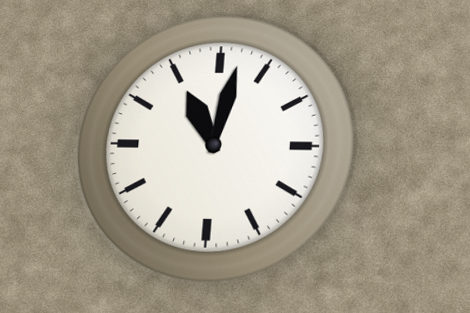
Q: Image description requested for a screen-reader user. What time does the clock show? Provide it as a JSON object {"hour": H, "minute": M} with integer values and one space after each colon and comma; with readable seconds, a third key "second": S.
{"hour": 11, "minute": 2}
